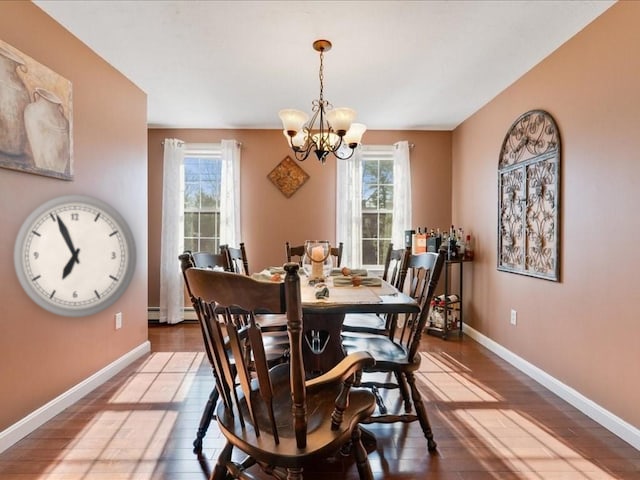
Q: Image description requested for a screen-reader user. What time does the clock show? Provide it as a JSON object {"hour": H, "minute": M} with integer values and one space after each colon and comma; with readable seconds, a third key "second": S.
{"hour": 6, "minute": 56}
